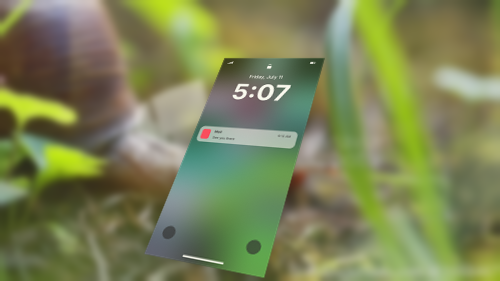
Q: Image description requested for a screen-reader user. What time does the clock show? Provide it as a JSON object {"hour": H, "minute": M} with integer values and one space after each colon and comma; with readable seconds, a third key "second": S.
{"hour": 5, "minute": 7}
